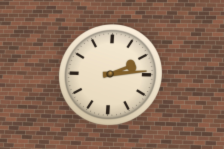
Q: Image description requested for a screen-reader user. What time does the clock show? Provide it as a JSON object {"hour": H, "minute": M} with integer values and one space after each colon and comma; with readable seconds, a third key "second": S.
{"hour": 2, "minute": 14}
